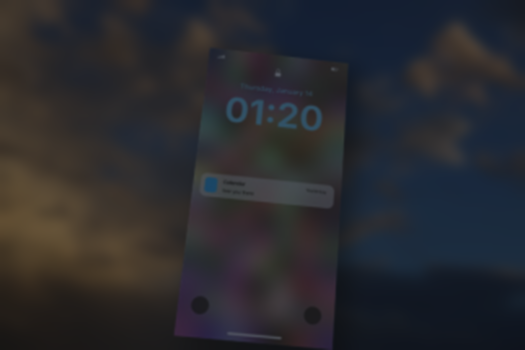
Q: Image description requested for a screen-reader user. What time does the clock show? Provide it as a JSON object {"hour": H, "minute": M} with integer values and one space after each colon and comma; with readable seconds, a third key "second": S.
{"hour": 1, "minute": 20}
